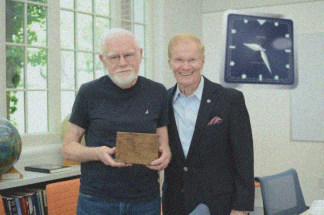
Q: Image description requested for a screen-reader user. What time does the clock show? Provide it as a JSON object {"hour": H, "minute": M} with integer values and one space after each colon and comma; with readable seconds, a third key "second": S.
{"hour": 9, "minute": 26}
